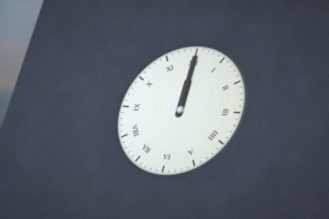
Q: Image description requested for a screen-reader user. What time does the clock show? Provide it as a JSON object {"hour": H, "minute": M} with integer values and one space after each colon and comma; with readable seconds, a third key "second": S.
{"hour": 12, "minute": 0}
